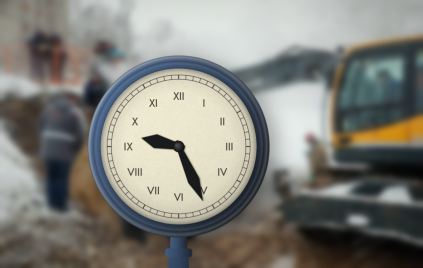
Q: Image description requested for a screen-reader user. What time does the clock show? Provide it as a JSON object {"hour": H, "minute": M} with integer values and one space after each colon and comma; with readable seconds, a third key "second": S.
{"hour": 9, "minute": 26}
